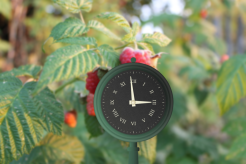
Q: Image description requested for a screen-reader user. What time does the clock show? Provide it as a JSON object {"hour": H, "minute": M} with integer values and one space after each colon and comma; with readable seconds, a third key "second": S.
{"hour": 2, "minute": 59}
